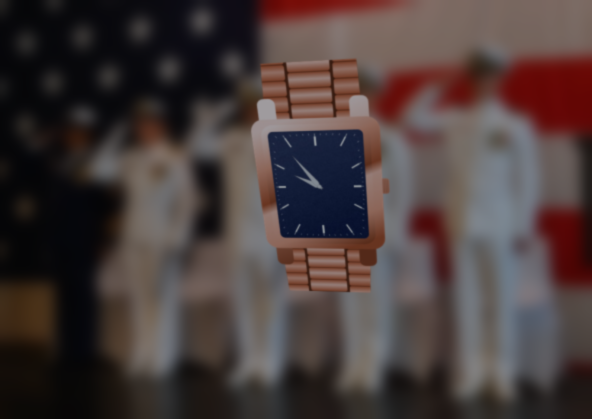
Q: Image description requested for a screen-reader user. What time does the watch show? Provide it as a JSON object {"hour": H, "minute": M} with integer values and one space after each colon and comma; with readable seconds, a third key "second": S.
{"hour": 9, "minute": 54}
